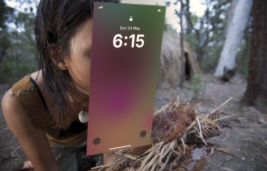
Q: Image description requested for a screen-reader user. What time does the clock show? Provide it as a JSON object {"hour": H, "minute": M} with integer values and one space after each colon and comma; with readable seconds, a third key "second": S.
{"hour": 6, "minute": 15}
